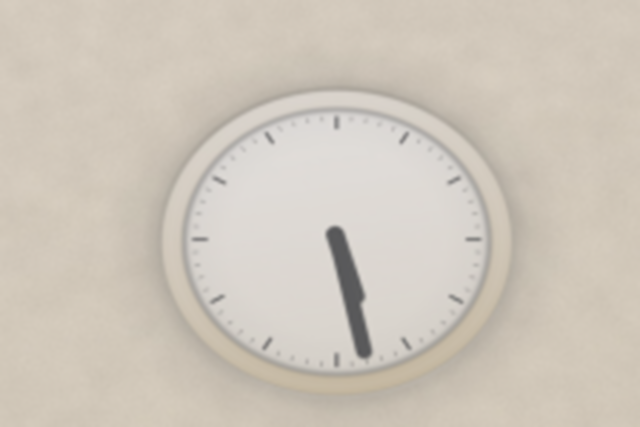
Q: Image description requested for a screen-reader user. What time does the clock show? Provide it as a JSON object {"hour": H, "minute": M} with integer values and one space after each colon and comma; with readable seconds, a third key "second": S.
{"hour": 5, "minute": 28}
